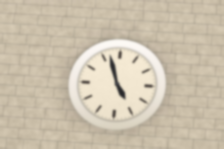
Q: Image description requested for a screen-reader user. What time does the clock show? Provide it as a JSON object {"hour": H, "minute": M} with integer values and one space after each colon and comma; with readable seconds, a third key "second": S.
{"hour": 4, "minute": 57}
